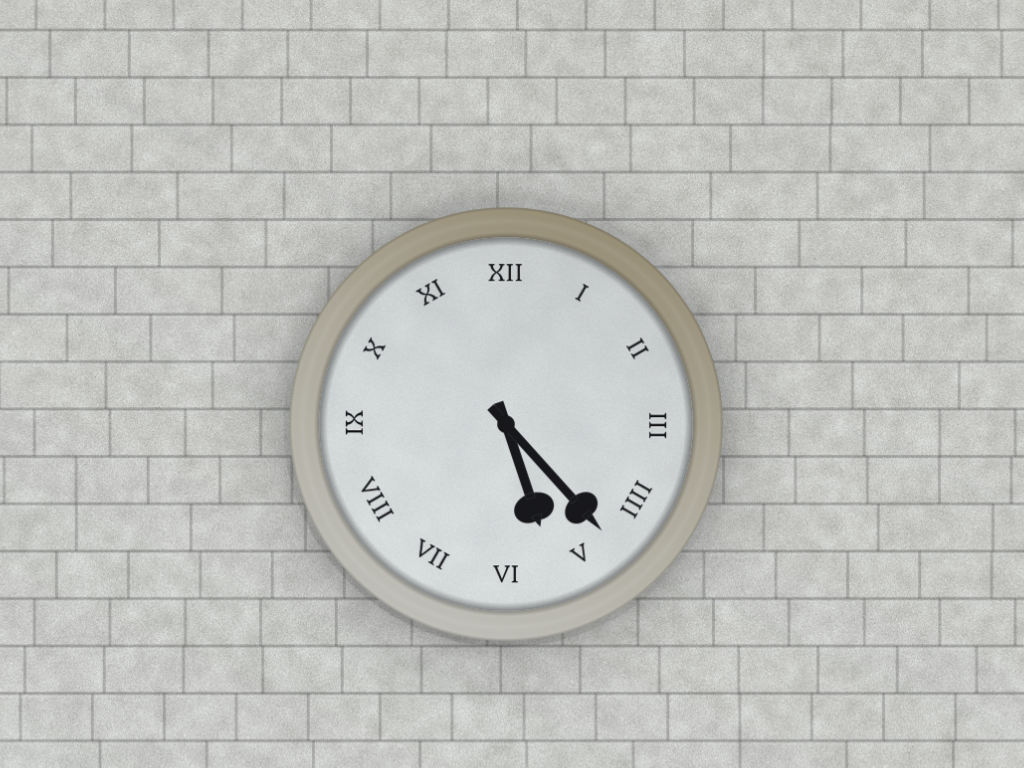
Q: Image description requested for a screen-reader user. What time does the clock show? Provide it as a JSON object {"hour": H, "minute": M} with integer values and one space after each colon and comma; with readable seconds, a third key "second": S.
{"hour": 5, "minute": 23}
